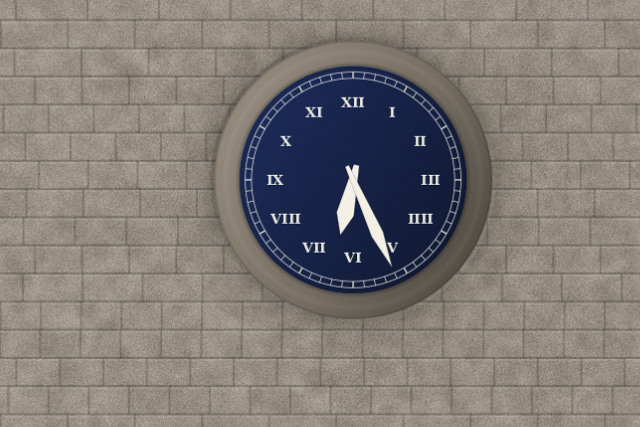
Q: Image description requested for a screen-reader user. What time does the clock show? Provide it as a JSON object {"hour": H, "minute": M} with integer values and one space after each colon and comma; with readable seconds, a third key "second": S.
{"hour": 6, "minute": 26}
